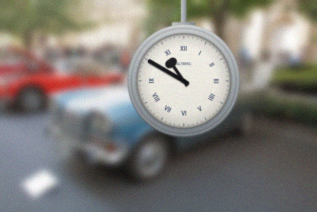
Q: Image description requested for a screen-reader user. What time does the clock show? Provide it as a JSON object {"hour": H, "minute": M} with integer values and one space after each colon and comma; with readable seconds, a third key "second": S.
{"hour": 10, "minute": 50}
